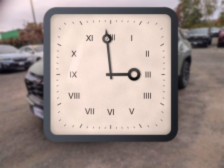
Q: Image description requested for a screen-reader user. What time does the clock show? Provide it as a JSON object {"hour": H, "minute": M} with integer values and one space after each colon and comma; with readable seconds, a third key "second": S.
{"hour": 2, "minute": 59}
